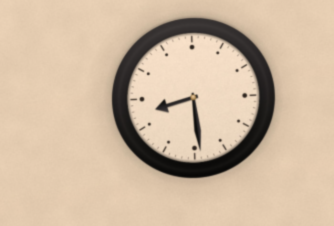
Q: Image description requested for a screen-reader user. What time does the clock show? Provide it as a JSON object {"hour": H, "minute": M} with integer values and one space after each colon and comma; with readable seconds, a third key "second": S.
{"hour": 8, "minute": 29}
